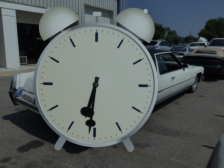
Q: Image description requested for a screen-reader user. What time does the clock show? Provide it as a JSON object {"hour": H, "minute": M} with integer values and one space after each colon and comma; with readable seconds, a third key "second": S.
{"hour": 6, "minute": 31}
